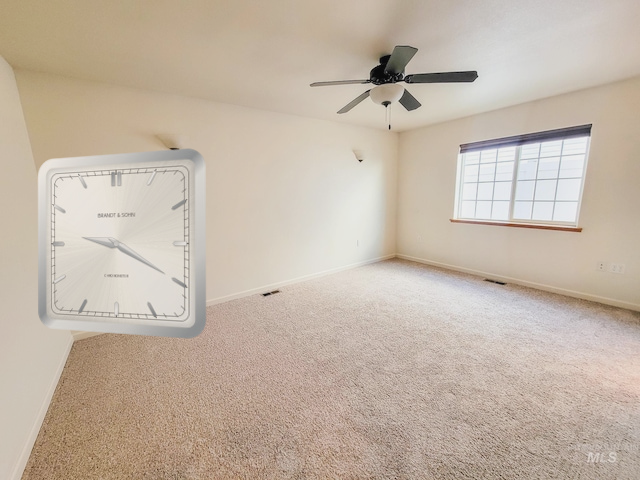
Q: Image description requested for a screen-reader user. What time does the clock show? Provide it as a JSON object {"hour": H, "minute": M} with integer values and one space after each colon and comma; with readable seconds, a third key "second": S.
{"hour": 9, "minute": 20}
